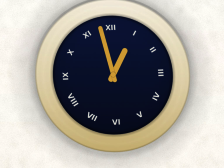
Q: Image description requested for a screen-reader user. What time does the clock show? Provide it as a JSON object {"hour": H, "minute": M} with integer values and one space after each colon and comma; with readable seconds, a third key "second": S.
{"hour": 12, "minute": 58}
